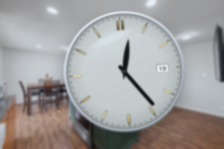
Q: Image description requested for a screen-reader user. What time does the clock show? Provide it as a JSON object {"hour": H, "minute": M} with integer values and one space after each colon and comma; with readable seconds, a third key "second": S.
{"hour": 12, "minute": 24}
